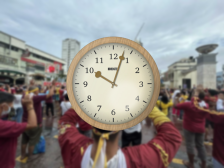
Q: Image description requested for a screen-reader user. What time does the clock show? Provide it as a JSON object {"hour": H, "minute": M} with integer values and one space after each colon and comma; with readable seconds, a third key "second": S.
{"hour": 10, "minute": 3}
